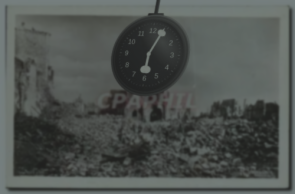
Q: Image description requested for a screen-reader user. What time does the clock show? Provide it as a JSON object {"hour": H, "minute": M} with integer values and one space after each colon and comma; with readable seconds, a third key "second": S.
{"hour": 6, "minute": 4}
